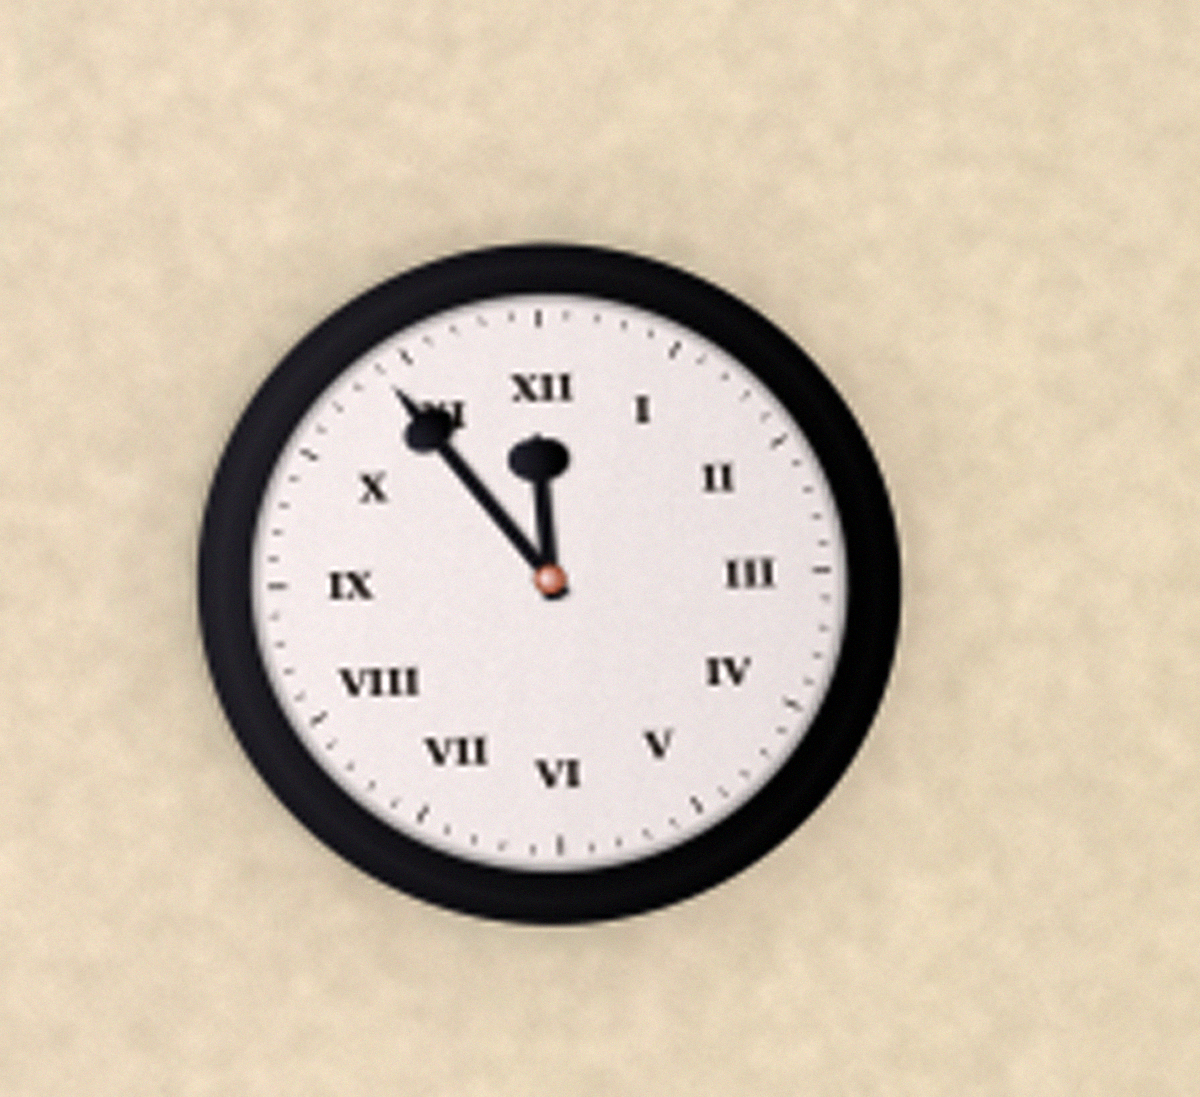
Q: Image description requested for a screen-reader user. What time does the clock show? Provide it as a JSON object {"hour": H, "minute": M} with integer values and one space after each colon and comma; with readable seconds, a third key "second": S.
{"hour": 11, "minute": 54}
